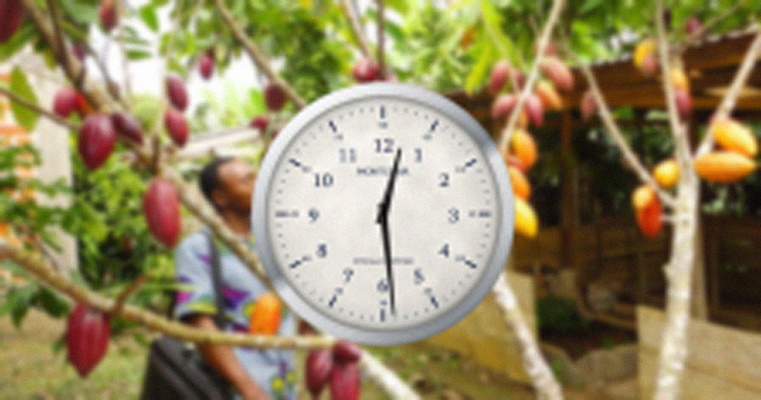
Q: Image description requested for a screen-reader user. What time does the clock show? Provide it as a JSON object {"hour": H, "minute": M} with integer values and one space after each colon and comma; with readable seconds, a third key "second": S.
{"hour": 12, "minute": 29}
